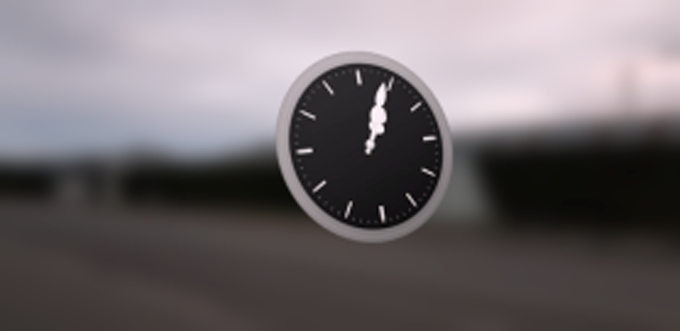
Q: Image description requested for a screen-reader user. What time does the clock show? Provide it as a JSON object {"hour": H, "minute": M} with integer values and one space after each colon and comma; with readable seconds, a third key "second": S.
{"hour": 1, "minute": 4}
